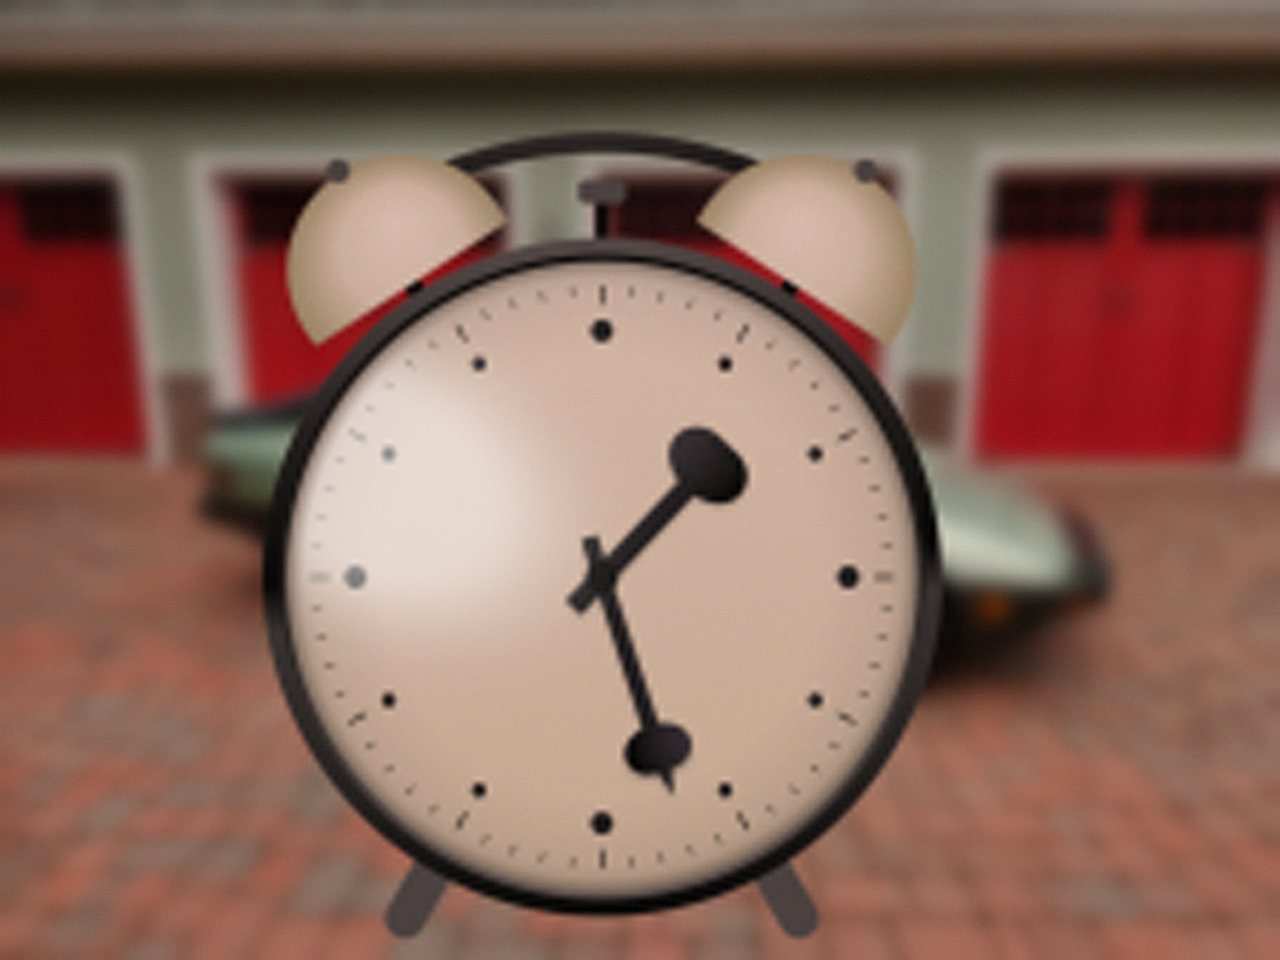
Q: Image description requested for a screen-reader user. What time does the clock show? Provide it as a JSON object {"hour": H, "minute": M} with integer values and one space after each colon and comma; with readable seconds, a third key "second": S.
{"hour": 1, "minute": 27}
